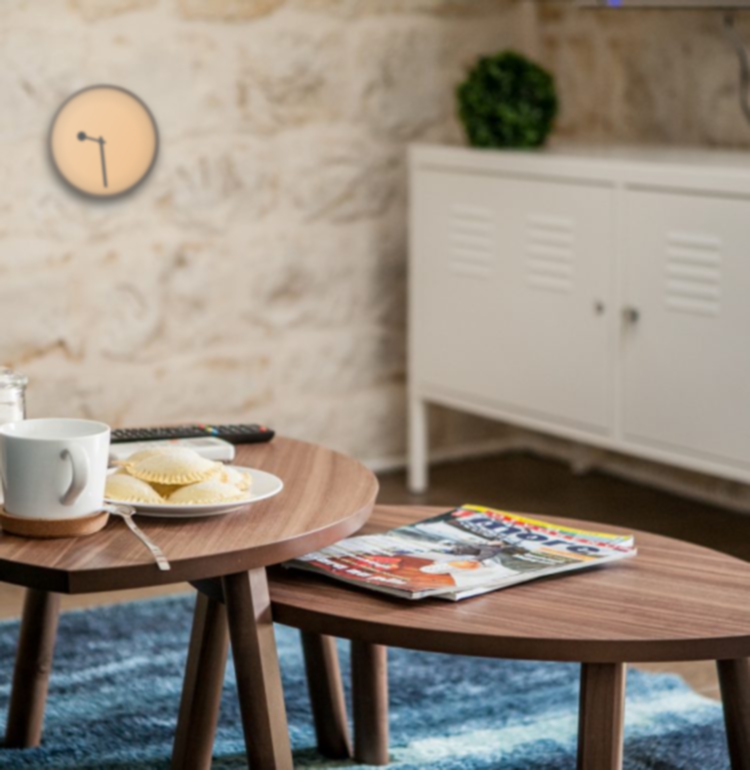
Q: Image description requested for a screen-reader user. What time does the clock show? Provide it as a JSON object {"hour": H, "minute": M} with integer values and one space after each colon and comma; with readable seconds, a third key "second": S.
{"hour": 9, "minute": 29}
